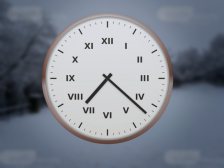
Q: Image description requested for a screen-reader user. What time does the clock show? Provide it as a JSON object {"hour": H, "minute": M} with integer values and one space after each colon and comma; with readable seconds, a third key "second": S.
{"hour": 7, "minute": 22}
